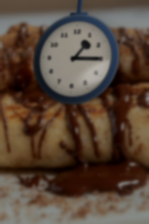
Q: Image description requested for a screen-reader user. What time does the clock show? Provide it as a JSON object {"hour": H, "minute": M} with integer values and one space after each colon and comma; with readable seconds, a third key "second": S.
{"hour": 1, "minute": 15}
